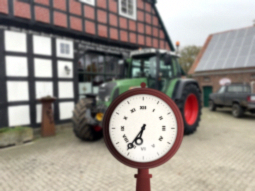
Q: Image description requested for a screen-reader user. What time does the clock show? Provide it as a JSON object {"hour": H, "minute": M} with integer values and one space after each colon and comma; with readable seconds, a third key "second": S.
{"hour": 6, "minute": 36}
